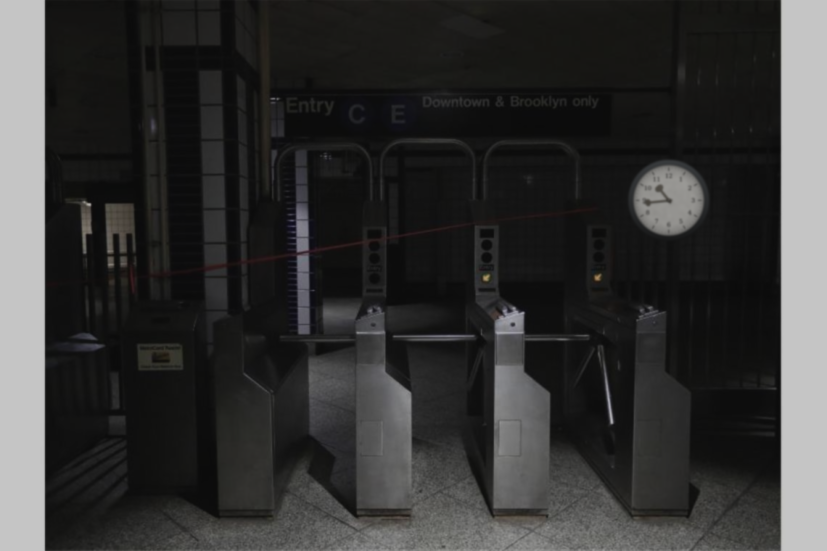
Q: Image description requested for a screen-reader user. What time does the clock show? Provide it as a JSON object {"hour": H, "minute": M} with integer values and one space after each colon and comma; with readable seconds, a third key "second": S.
{"hour": 10, "minute": 44}
